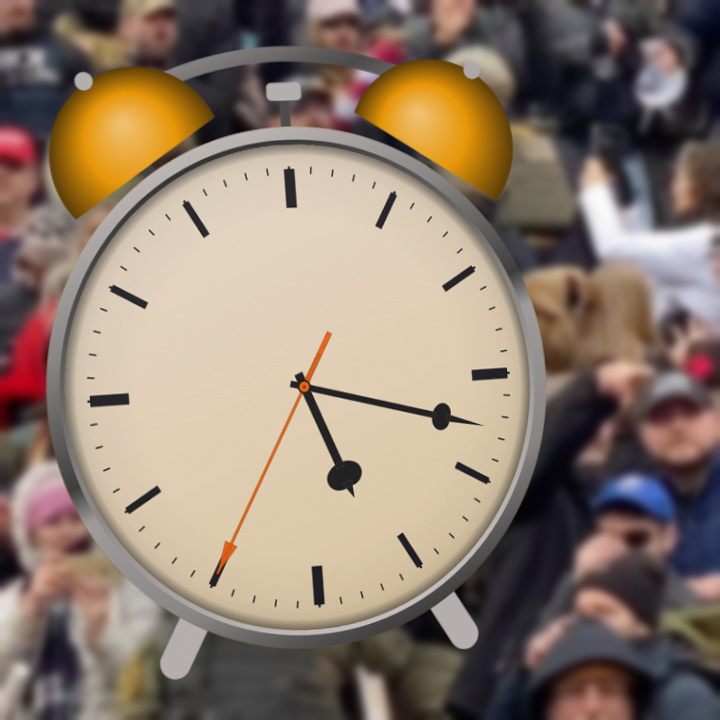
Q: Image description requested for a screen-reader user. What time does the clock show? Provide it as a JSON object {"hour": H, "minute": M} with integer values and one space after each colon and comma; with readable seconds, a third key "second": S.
{"hour": 5, "minute": 17, "second": 35}
